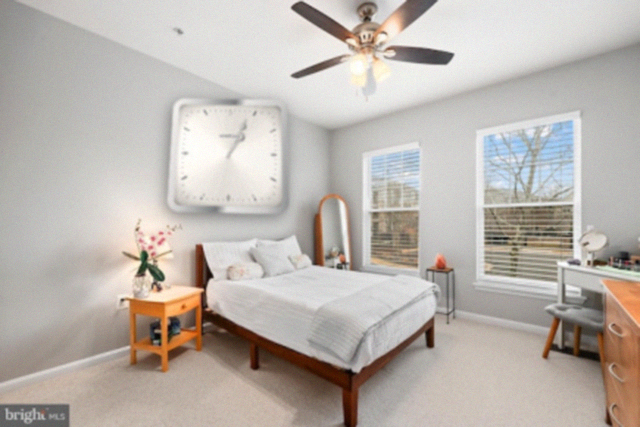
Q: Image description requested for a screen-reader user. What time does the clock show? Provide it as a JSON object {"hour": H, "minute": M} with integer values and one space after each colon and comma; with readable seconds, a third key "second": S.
{"hour": 1, "minute": 4}
